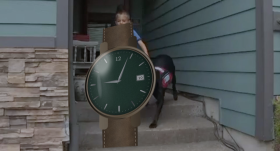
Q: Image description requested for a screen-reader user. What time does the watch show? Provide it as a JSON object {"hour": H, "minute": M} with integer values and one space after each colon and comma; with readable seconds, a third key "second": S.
{"hour": 9, "minute": 4}
